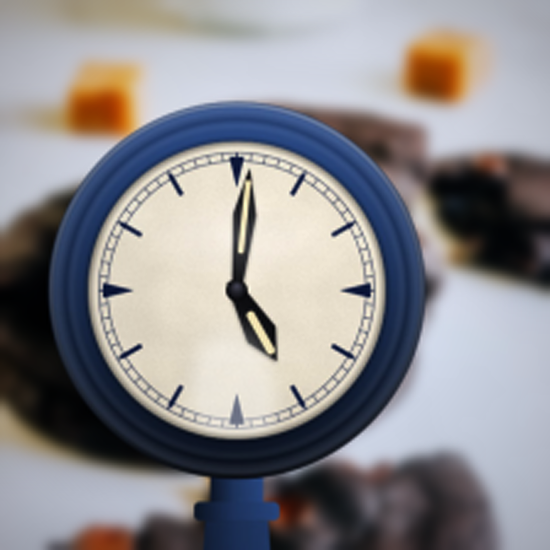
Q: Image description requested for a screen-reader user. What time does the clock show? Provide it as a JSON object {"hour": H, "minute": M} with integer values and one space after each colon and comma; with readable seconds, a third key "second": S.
{"hour": 5, "minute": 1}
